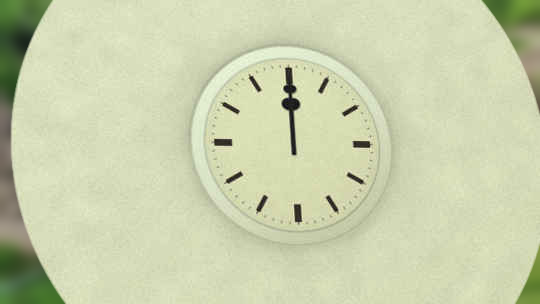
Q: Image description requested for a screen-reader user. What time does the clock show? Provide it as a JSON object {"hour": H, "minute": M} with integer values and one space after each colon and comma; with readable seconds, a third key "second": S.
{"hour": 12, "minute": 0}
